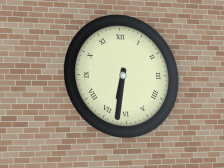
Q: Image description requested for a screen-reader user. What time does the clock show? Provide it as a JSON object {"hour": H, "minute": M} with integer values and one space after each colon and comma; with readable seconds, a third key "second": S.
{"hour": 6, "minute": 32}
